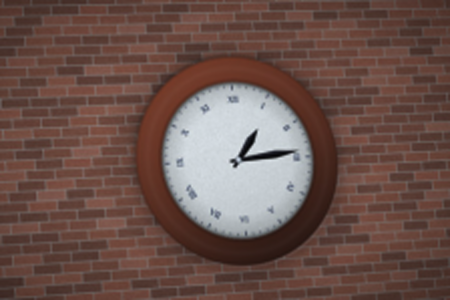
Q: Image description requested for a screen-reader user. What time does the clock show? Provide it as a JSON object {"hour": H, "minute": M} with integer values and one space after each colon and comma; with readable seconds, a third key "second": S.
{"hour": 1, "minute": 14}
